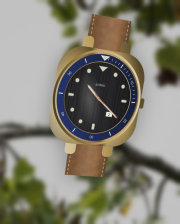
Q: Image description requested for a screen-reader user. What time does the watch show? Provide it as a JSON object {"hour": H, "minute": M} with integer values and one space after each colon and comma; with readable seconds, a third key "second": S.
{"hour": 10, "minute": 21}
